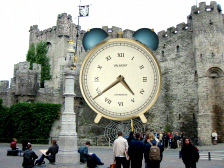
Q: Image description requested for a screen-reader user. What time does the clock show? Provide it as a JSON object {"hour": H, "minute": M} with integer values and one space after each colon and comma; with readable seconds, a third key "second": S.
{"hour": 4, "minute": 39}
